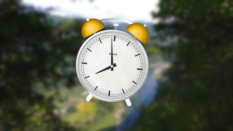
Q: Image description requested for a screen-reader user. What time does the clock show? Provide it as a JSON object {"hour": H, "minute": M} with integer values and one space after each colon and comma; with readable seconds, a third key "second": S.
{"hour": 7, "minute": 59}
